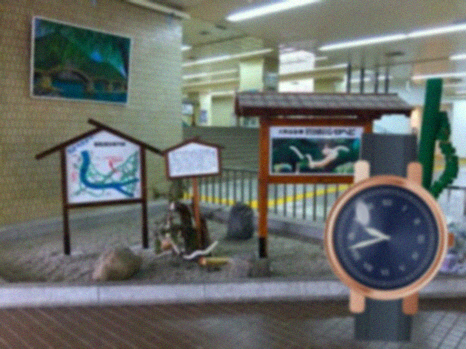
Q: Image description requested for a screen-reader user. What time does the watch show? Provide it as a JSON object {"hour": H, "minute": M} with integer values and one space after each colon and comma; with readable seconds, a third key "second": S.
{"hour": 9, "minute": 42}
